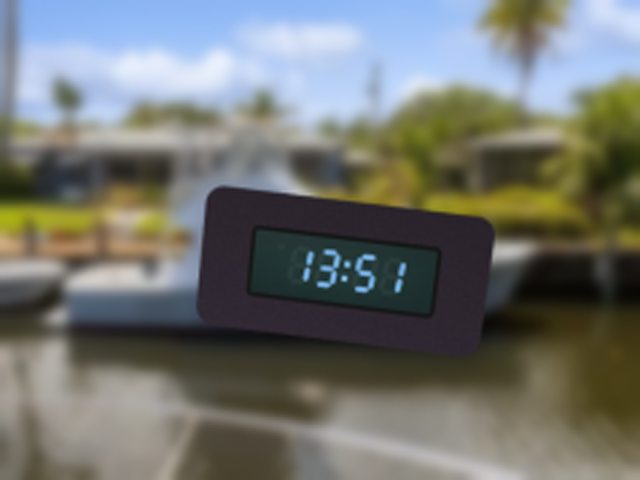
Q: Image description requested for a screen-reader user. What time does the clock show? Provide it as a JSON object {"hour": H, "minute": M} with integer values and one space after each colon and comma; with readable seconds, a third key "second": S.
{"hour": 13, "minute": 51}
